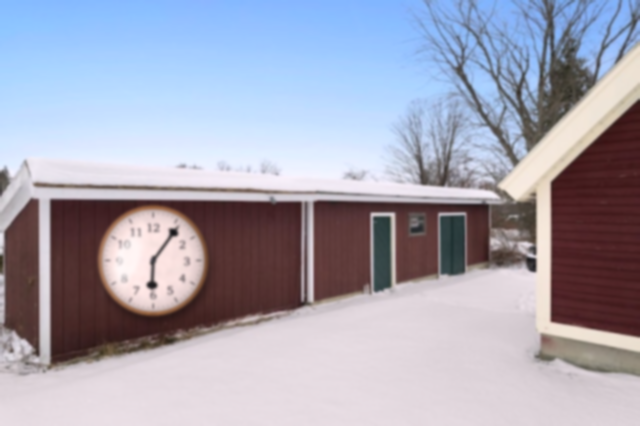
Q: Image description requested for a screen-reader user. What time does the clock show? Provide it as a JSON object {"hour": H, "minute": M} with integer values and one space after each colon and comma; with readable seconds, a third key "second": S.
{"hour": 6, "minute": 6}
